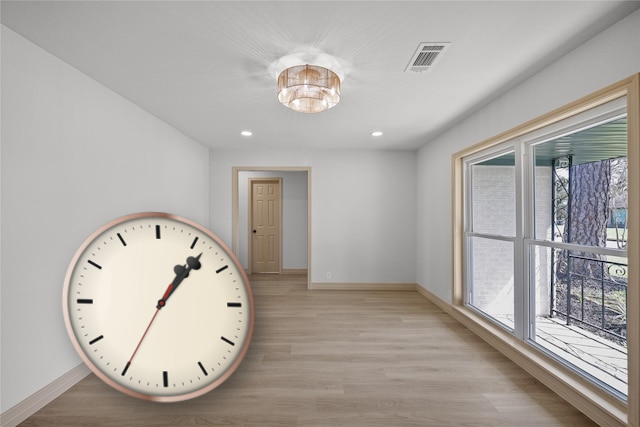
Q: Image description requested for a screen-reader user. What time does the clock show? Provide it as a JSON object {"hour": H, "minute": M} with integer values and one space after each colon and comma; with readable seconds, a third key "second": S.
{"hour": 1, "minute": 6, "second": 35}
